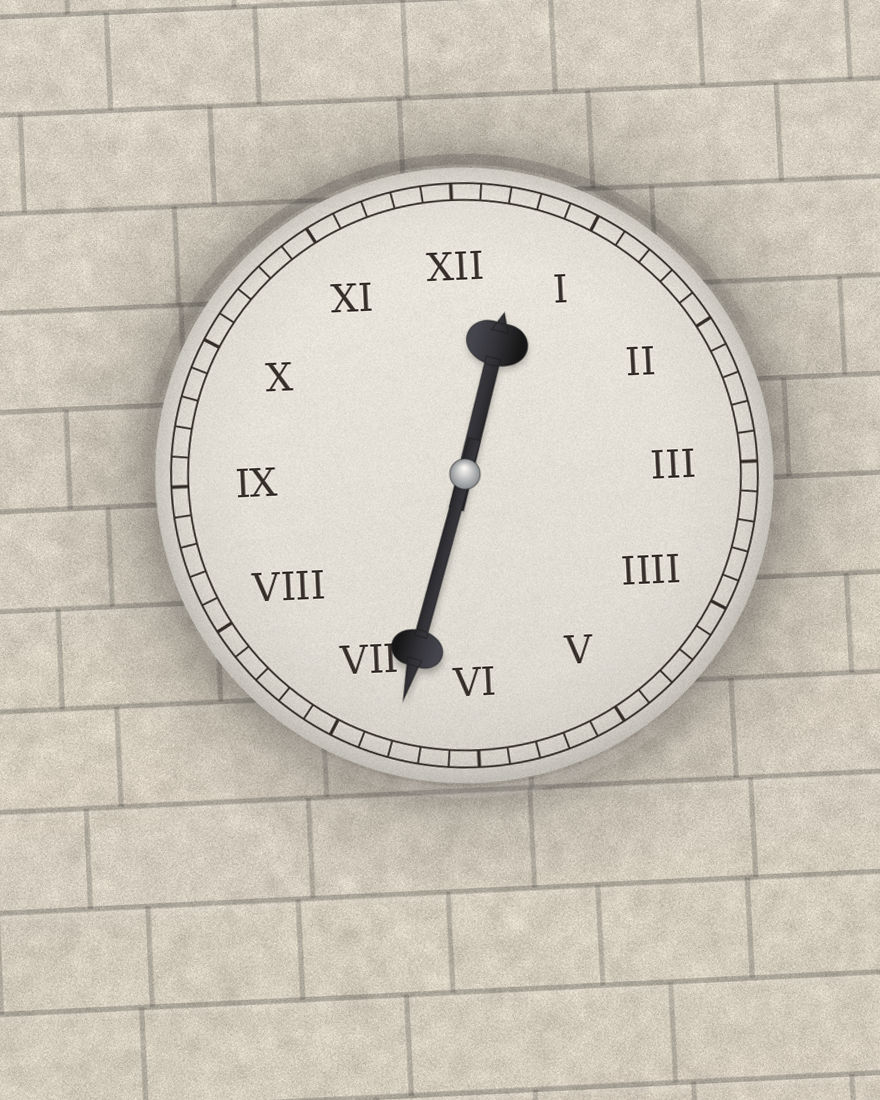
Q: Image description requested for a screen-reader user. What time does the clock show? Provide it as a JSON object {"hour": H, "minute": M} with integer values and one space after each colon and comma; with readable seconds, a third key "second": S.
{"hour": 12, "minute": 33}
